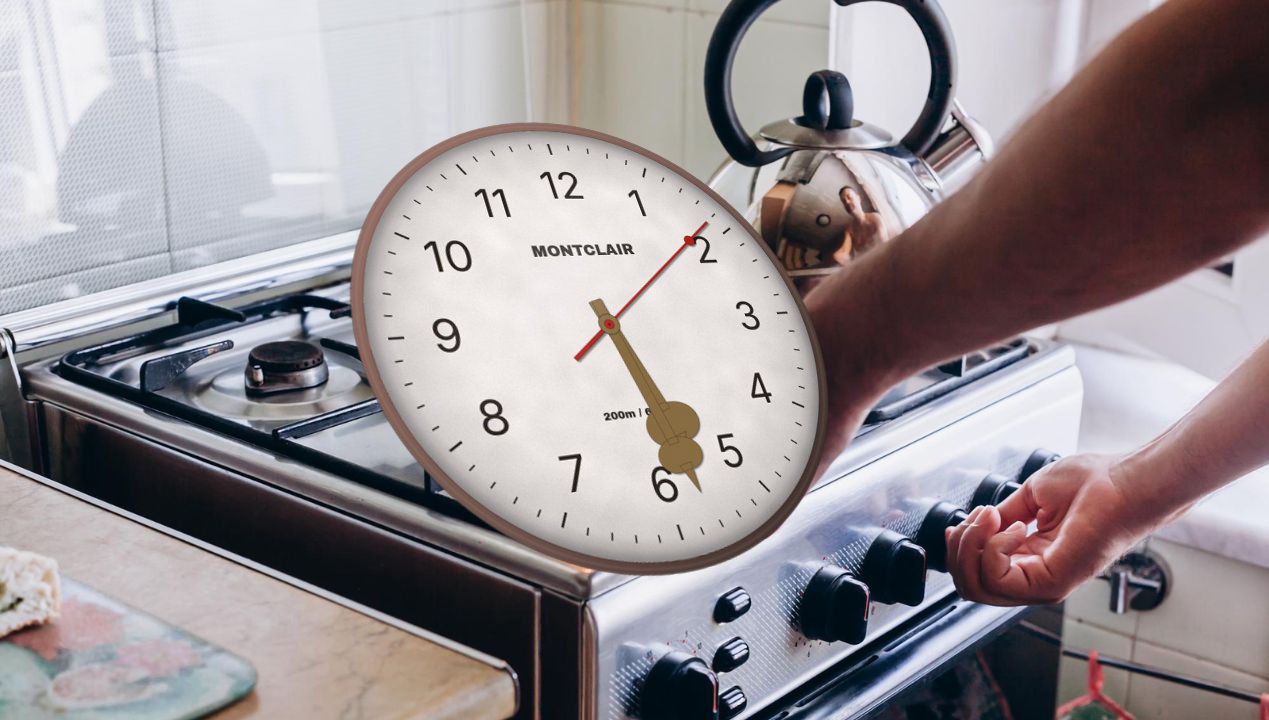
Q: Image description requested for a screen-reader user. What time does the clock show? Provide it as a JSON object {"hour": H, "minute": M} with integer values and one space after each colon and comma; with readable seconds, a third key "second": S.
{"hour": 5, "minute": 28, "second": 9}
